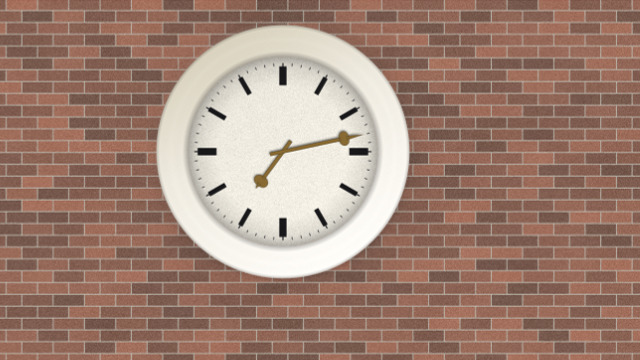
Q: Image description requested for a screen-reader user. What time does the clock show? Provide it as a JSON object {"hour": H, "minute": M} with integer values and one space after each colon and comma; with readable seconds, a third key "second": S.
{"hour": 7, "minute": 13}
